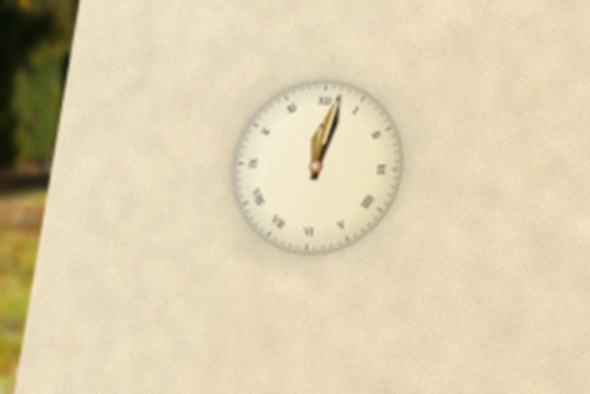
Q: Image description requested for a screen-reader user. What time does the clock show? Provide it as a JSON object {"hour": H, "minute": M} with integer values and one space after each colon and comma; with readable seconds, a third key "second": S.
{"hour": 12, "minute": 2}
